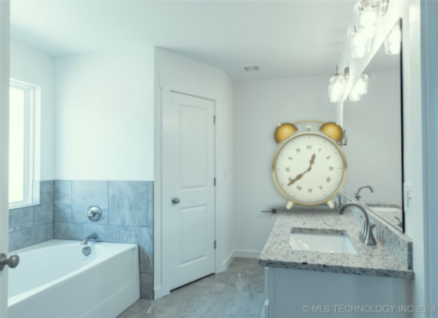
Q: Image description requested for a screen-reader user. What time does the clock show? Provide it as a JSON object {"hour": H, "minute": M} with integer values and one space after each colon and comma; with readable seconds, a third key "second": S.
{"hour": 12, "minute": 39}
